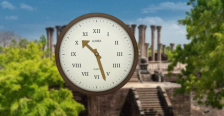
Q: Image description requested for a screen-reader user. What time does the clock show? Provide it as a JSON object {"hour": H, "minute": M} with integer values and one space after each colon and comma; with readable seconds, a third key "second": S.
{"hour": 10, "minute": 27}
